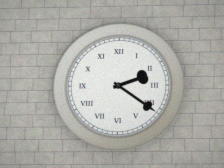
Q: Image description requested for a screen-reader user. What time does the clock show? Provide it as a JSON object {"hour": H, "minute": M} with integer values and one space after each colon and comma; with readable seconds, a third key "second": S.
{"hour": 2, "minute": 21}
